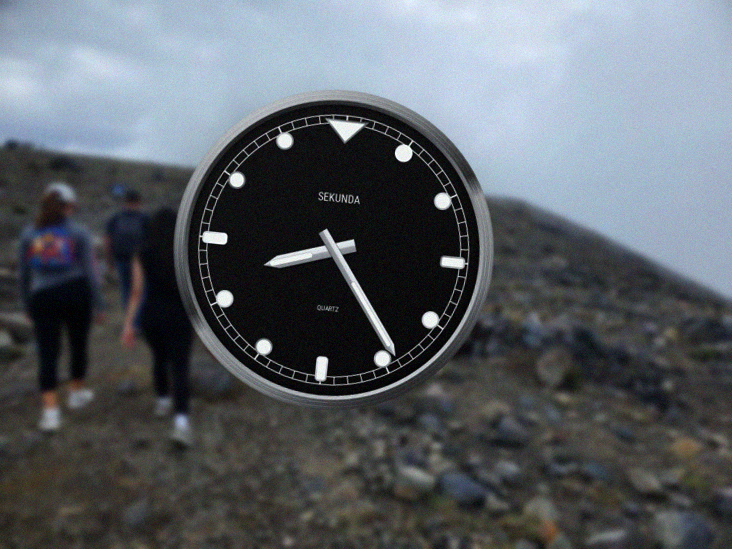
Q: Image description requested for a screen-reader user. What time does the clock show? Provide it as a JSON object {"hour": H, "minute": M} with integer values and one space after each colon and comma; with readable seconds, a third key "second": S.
{"hour": 8, "minute": 24}
